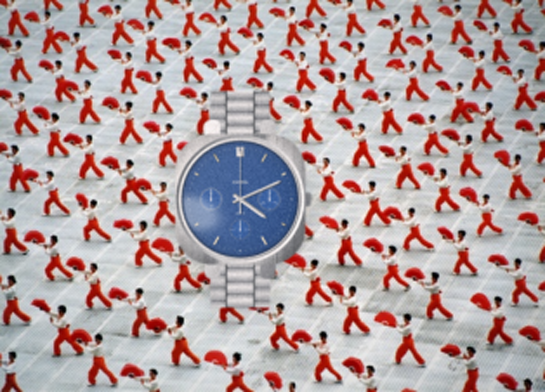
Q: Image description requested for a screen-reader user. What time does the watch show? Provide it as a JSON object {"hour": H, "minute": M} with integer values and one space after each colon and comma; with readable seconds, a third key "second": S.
{"hour": 4, "minute": 11}
